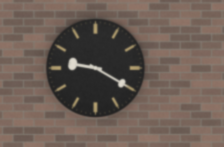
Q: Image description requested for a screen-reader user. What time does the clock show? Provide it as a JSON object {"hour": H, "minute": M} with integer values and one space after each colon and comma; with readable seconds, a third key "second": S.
{"hour": 9, "minute": 20}
